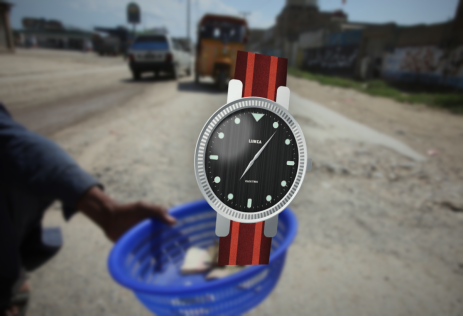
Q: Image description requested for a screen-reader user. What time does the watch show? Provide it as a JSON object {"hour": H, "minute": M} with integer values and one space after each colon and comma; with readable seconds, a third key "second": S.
{"hour": 7, "minute": 6}
